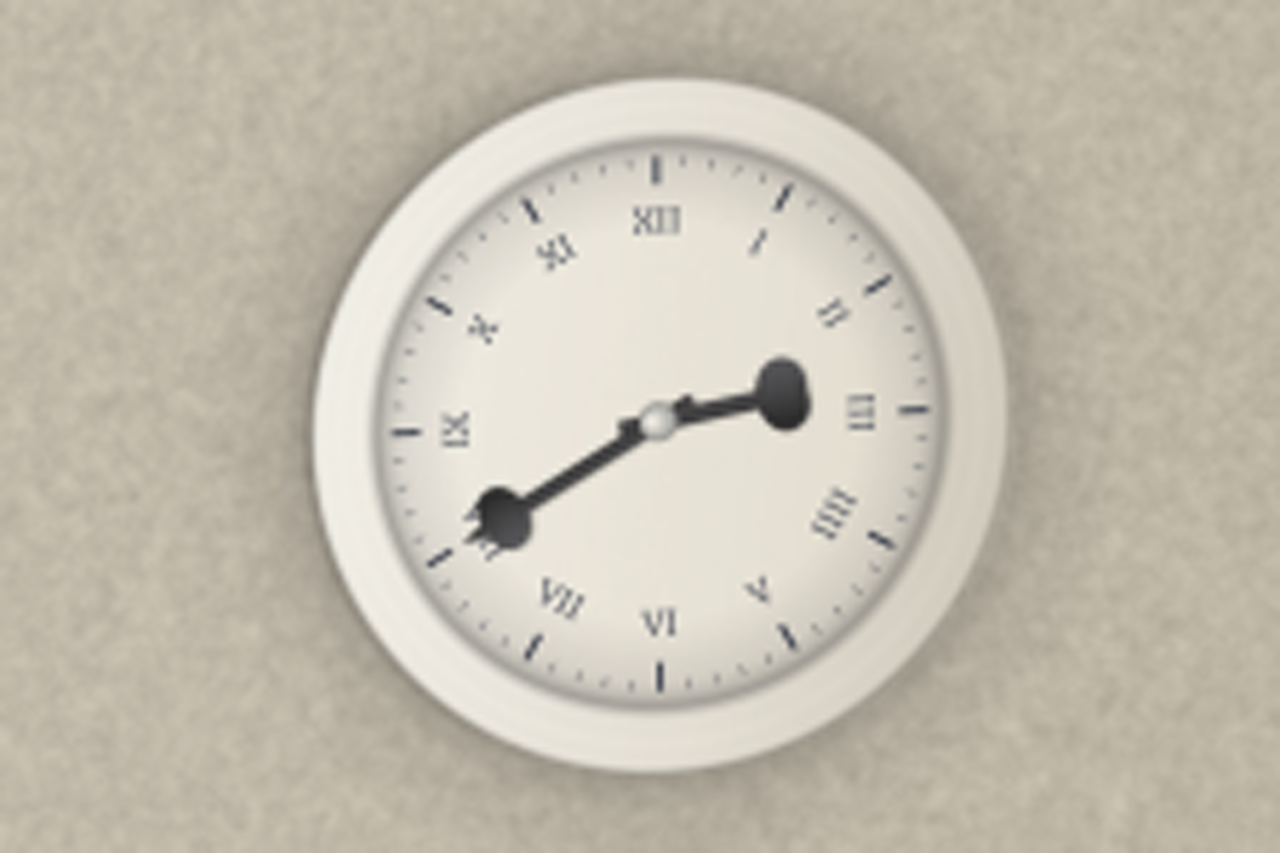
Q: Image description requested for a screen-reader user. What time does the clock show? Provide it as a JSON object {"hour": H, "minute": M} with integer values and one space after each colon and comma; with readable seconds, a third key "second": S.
{"hour": 2, "minute": 40}
